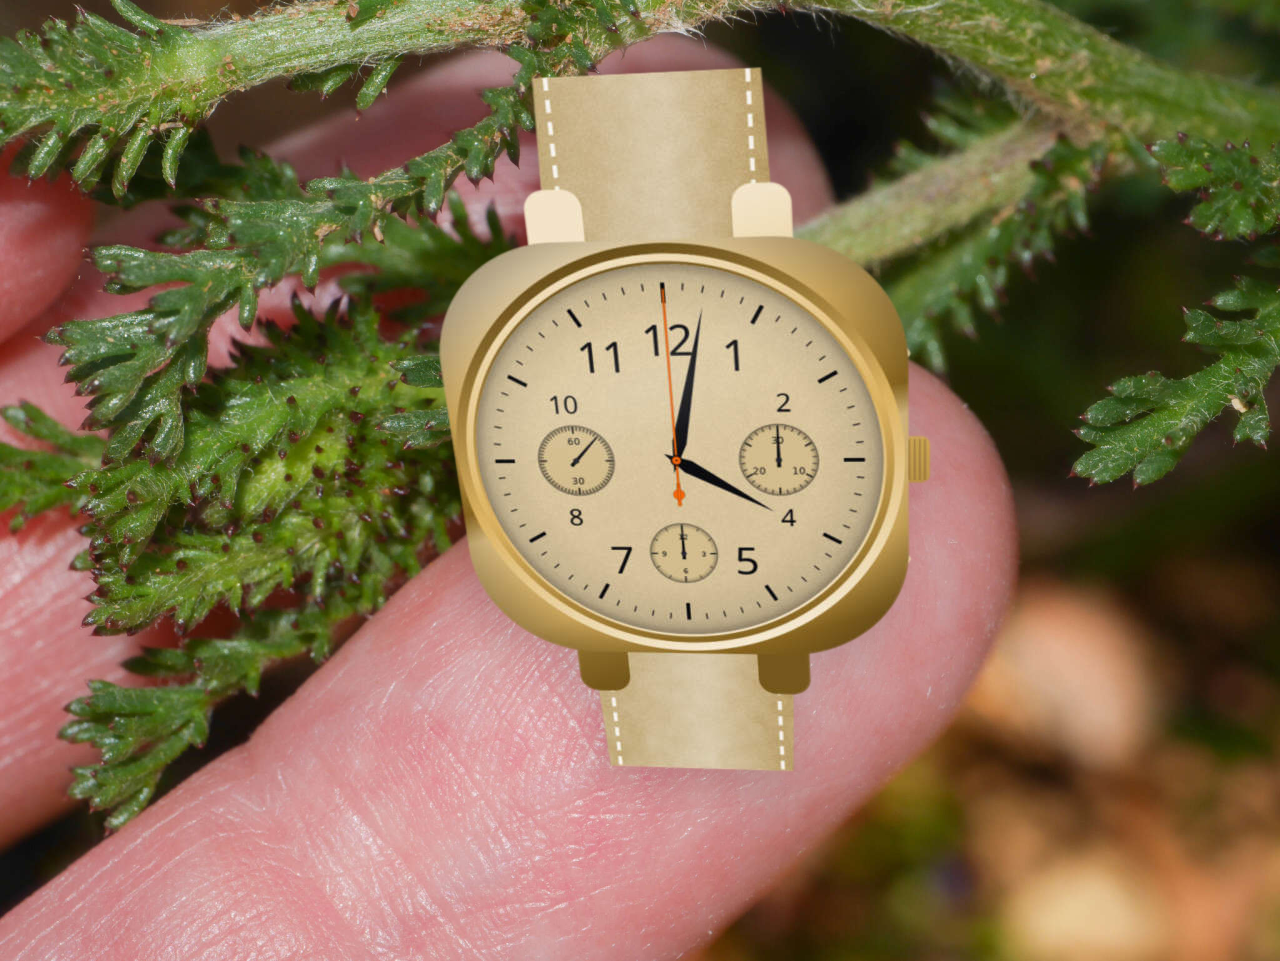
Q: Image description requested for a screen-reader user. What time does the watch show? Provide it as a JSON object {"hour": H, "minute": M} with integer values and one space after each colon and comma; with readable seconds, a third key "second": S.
{"hour": 4, "minute": 2, "second": 7}
